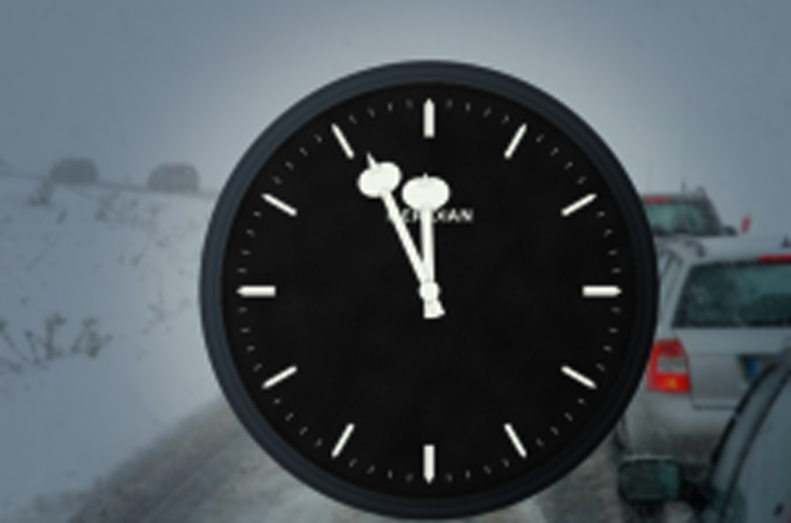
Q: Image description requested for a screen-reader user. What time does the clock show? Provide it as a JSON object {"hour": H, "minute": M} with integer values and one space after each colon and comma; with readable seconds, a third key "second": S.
{"hour": 11, "minute": 56}
